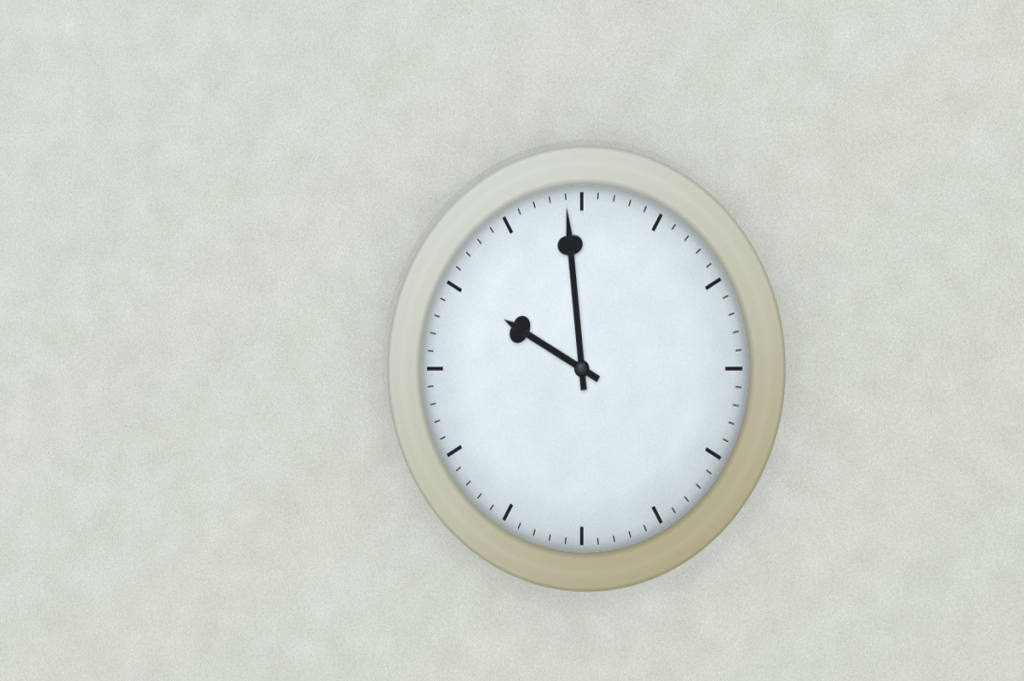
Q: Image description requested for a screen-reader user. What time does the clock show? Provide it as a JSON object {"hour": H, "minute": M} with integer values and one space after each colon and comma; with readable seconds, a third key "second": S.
{"hour": 9, "minute": 59}
